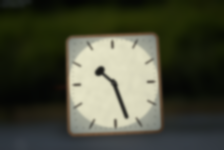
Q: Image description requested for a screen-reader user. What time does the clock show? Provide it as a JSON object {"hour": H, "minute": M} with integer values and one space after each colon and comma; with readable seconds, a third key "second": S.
{"hour": 10, "minute": 27}
